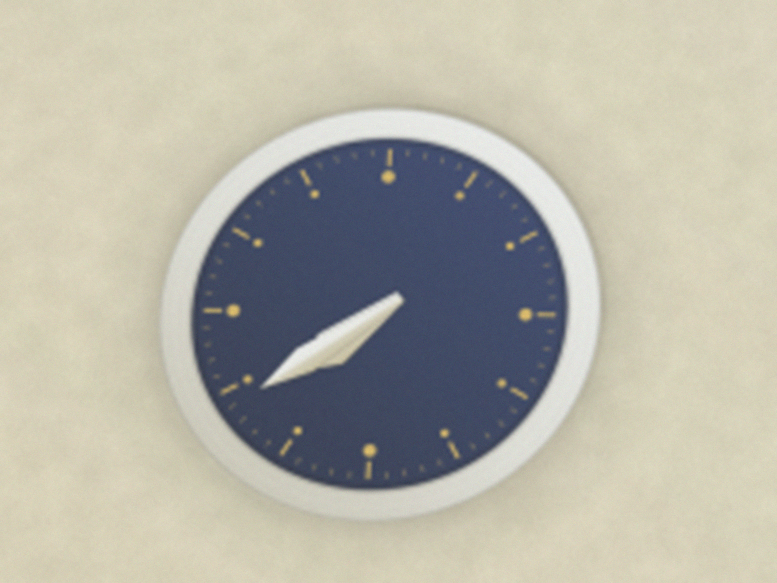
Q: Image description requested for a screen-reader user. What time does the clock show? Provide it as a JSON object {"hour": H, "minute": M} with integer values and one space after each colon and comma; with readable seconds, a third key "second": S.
{"hour": 7, "minute": 39}
